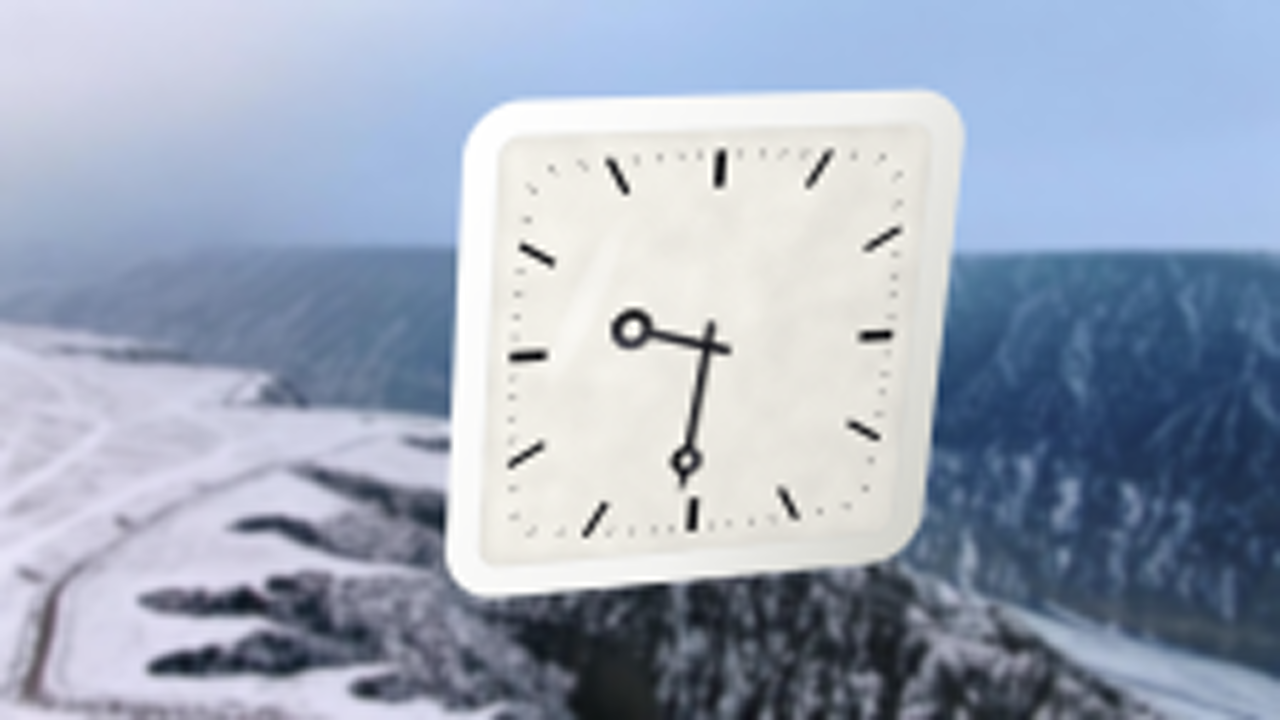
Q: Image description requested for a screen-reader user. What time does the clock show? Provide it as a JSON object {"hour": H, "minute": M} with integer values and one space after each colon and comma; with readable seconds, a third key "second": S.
{"hour": 9, "minute": 31}
